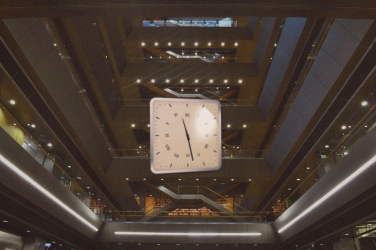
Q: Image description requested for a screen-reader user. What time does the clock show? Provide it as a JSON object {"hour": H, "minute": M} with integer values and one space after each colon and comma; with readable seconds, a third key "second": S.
{"hour": 11, "minute": 28}
